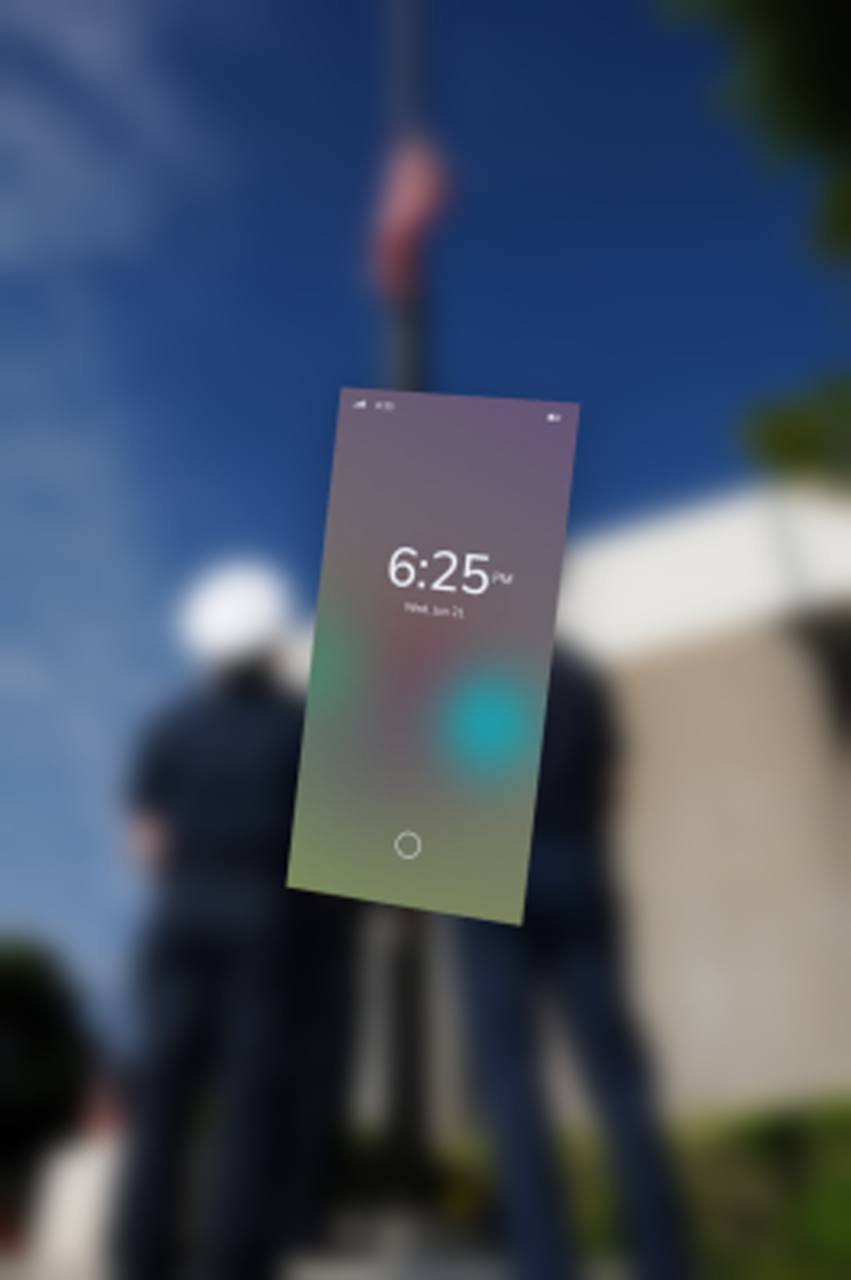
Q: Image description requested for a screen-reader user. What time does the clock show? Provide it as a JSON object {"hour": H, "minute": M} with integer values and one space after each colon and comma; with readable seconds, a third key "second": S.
{"hour": 6, "minute": 25}
